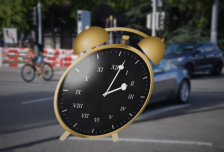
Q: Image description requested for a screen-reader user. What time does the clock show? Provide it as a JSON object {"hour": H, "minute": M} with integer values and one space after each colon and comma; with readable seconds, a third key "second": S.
{"hour": 2, "minute": 2}
